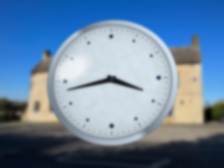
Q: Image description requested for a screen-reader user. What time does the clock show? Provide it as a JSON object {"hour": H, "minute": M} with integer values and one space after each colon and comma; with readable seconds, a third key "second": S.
{"hour": 3, "minute": 43}
